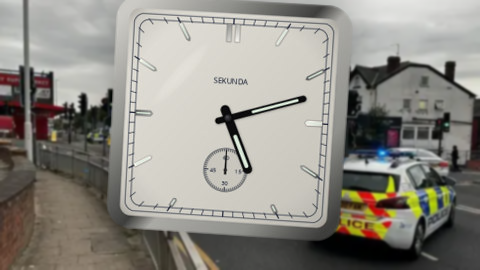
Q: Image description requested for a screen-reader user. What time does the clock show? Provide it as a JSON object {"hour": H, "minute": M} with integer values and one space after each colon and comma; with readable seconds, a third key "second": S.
{"hour": 5, "minute": 12}
